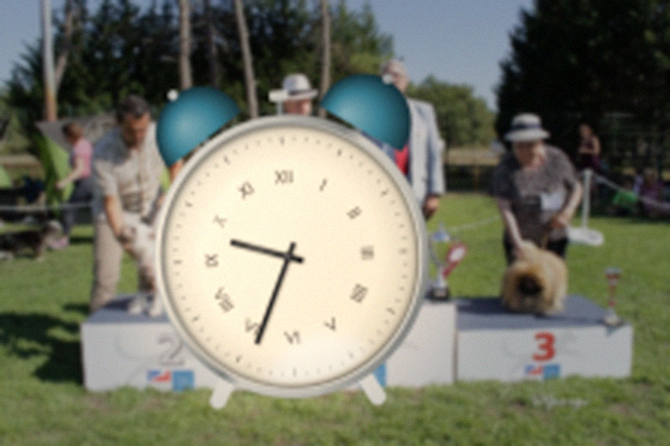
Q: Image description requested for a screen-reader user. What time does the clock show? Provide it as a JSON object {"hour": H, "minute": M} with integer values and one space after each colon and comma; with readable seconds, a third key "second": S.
{"hour": 9, "minute": 34}
